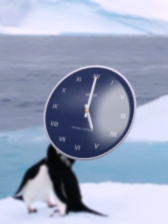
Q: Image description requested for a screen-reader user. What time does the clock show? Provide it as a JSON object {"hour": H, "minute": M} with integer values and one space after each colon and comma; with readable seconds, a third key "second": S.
{"hour": 5, "minute": 0}
